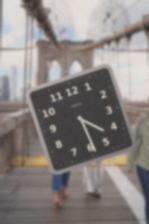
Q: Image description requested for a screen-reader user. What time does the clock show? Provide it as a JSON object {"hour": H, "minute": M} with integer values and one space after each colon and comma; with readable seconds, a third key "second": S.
{"hour": 4, "minute": 29}
